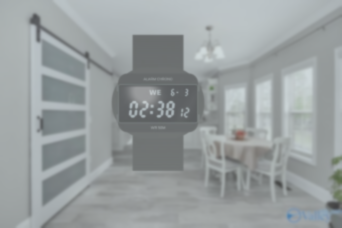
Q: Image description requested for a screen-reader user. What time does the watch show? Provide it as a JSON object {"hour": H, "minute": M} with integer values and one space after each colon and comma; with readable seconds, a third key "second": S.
{"hour": 2, "minute": 38, "second": 12}
